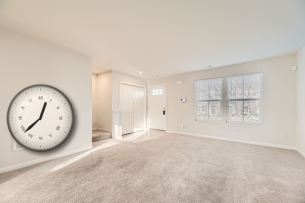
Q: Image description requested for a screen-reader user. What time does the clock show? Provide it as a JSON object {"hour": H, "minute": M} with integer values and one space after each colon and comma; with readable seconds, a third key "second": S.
{"hour": 12, "minute": 38}
